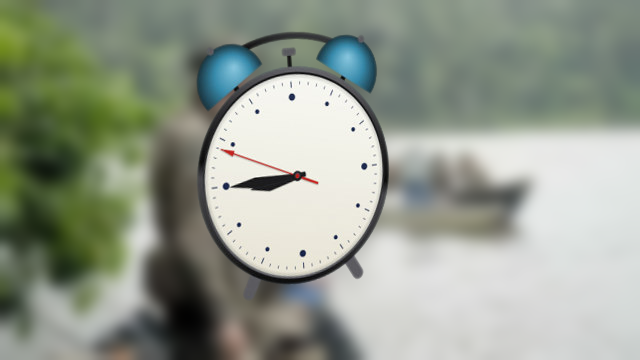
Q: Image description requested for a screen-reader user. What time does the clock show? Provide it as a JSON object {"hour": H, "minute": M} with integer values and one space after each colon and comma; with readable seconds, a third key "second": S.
{"hour": 8, "minute": 44, "second": 49}
